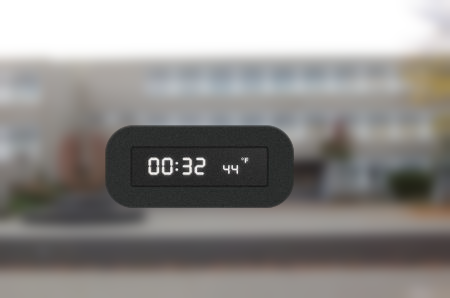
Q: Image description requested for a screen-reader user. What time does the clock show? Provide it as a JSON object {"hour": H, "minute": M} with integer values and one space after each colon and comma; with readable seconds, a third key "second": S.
{"hour": 0, "minute": 32}
